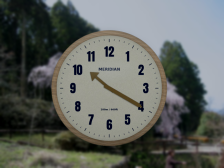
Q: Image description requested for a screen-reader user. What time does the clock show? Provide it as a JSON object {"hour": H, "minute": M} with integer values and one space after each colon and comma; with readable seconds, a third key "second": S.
{"hour": 10, "minute": 20}
